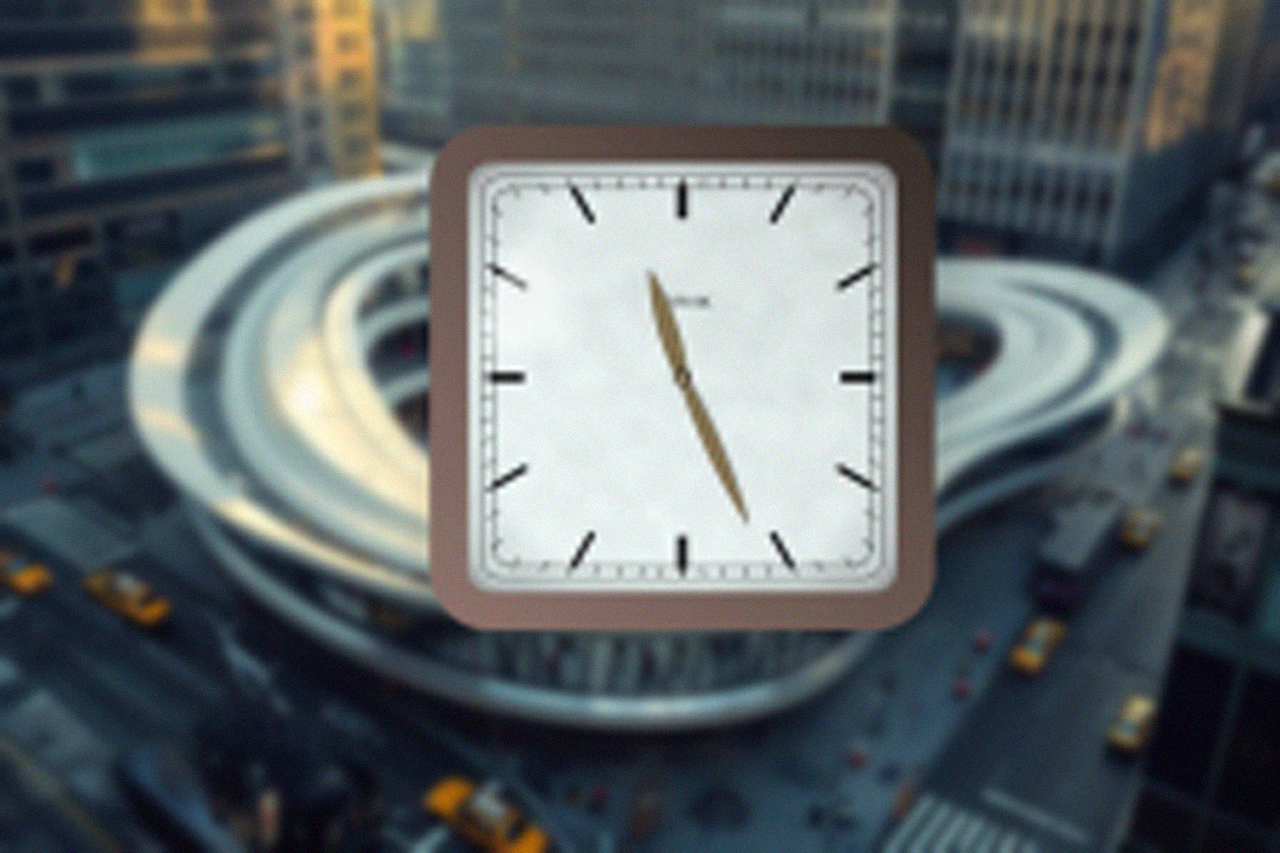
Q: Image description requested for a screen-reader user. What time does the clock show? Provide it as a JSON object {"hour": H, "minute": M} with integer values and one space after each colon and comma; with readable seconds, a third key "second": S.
{"hour": 11, "minute": 26}
